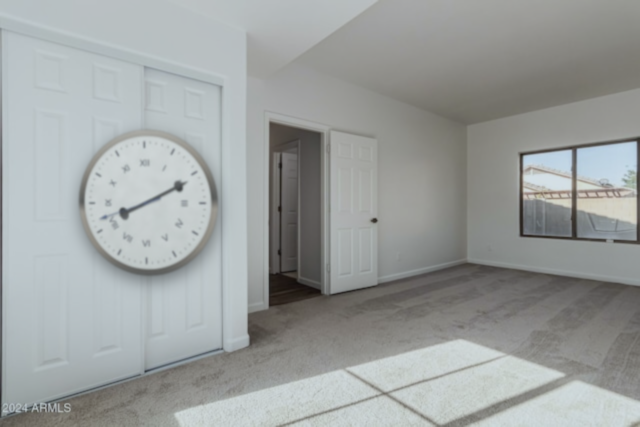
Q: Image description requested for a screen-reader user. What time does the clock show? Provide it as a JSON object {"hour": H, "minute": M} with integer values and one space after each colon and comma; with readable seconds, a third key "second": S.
{"hour": 8, "minute": 10, "second": 42}
